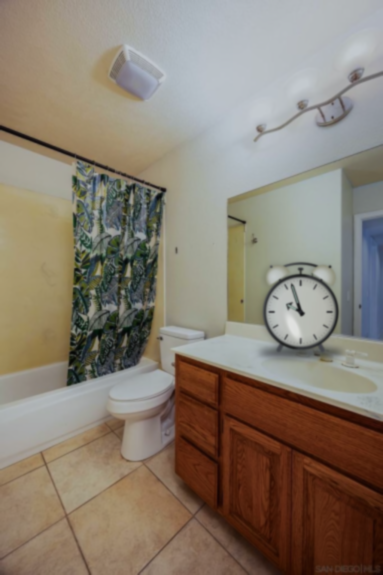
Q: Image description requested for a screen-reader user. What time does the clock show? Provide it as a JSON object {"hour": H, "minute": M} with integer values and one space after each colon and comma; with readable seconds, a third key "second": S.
{"hour": 9, "minute": 57}
